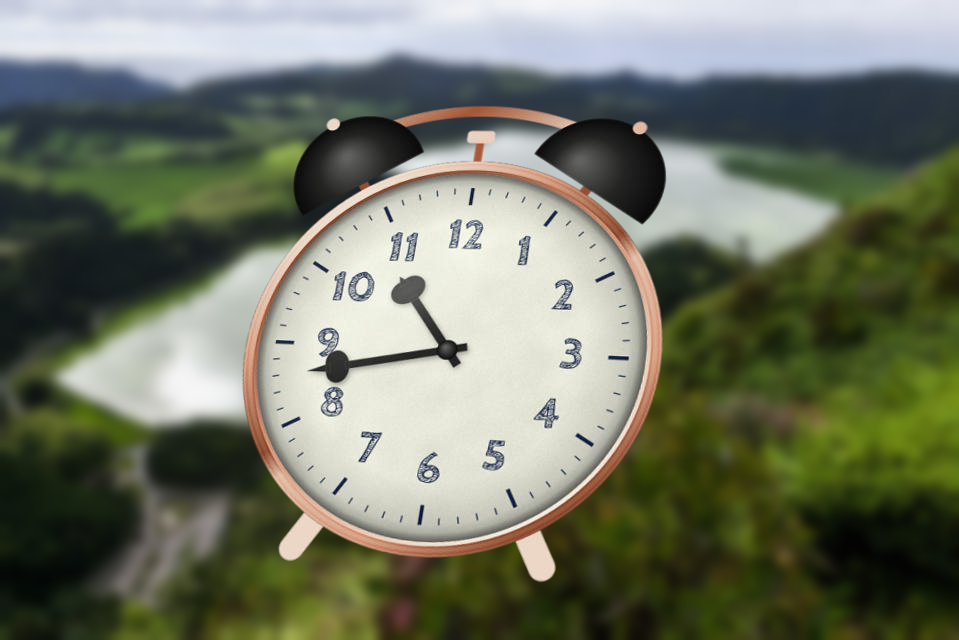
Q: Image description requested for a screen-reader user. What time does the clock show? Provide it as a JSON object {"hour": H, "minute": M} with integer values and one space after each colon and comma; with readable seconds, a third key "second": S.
{"hour": 10, "minute": 43}
